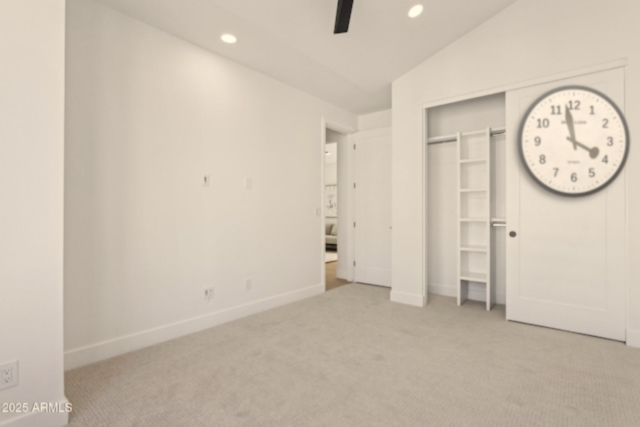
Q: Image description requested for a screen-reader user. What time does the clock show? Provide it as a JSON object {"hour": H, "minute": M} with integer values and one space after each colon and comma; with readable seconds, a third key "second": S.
{"hour": 3, "minute": 58}
